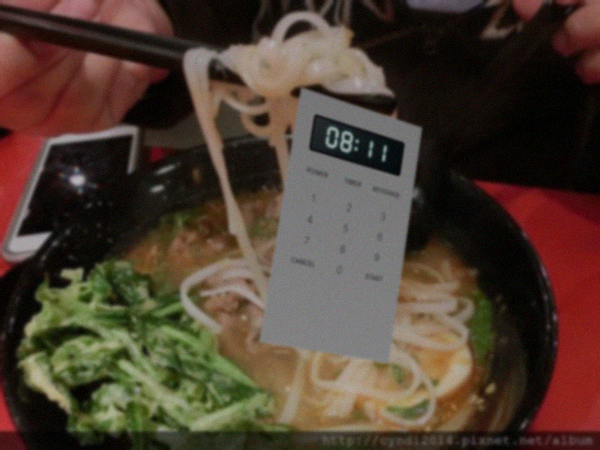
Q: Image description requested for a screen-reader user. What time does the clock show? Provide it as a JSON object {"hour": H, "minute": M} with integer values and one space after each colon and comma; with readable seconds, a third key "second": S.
{"hour": 8, "minute": 11}
